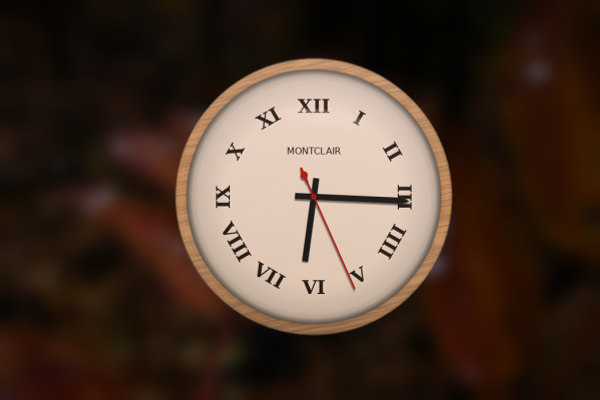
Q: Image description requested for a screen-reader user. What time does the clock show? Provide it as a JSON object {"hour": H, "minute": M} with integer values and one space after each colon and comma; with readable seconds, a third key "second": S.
{"hour": 6, "minute": 15, "second": 26}
